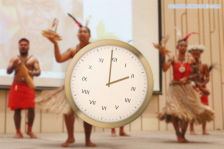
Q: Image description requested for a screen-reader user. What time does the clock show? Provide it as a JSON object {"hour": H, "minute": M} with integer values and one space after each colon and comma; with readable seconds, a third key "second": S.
{"hour": 1, "minute": 59}
